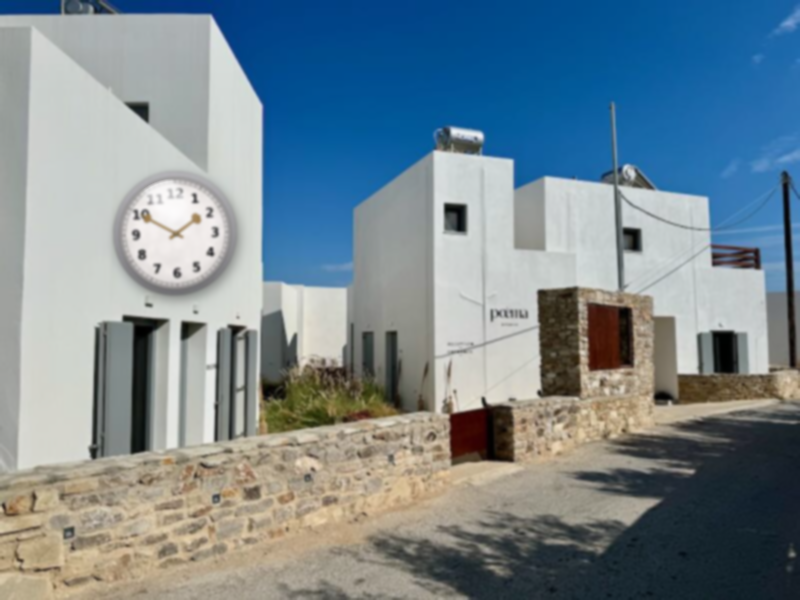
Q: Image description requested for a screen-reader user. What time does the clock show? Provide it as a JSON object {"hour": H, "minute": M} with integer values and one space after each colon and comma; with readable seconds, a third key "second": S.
{"hour": 1, "minute": 50}
